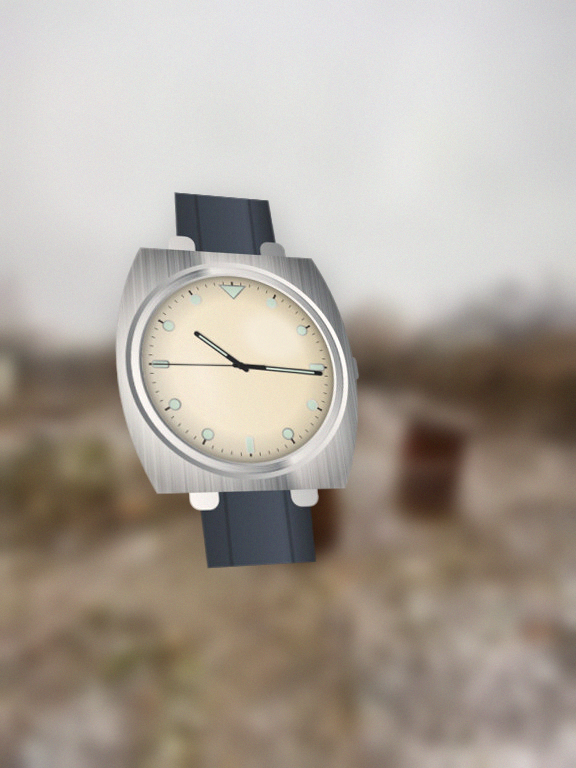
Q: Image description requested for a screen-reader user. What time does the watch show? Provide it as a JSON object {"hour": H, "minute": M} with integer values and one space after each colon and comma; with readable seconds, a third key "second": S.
{"hour": 10, "minute": 15, "second": 45}
